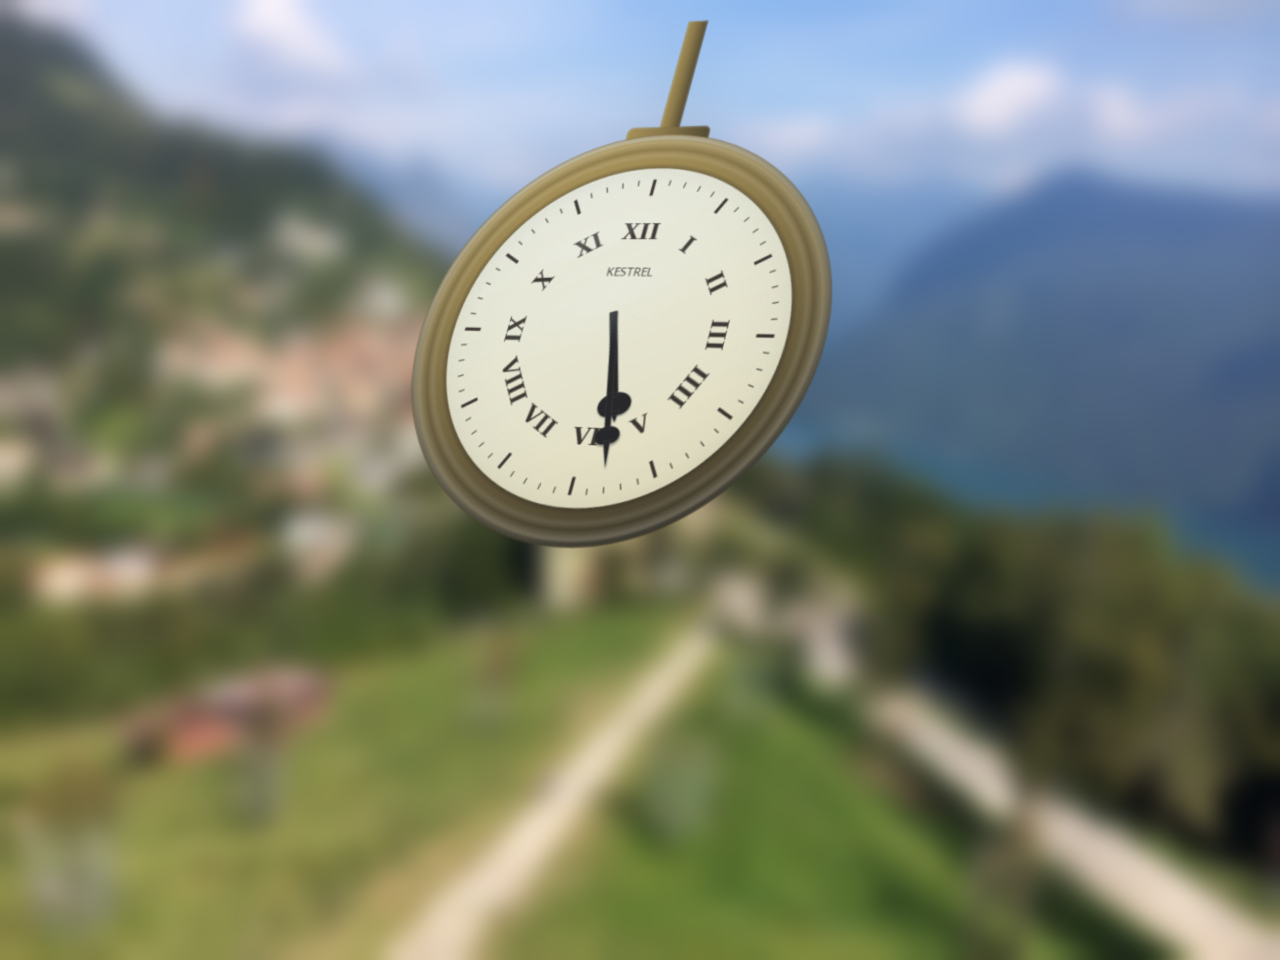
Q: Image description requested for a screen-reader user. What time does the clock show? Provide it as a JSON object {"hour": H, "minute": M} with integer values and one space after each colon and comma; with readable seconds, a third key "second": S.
{"hour": 5, "minute": 28}
